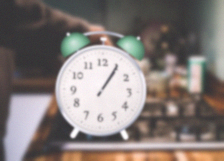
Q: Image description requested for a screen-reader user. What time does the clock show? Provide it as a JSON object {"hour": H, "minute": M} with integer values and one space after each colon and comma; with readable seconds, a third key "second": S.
{"hour": 1, "minute": 5}
